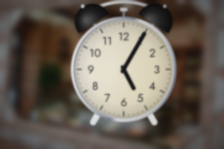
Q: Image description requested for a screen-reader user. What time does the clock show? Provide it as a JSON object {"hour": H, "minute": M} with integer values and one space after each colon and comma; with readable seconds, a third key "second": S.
{"hour": 5, "minute": 5}
